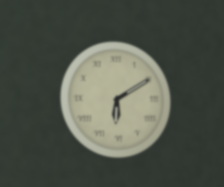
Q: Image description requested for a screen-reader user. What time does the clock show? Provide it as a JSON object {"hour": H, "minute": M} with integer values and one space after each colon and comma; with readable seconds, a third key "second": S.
{"hour": 6, "minute": 10}
